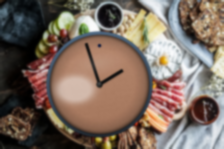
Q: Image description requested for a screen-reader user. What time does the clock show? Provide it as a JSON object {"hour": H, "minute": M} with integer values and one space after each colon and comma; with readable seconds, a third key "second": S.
{"hour": 1, "minute": 57}
